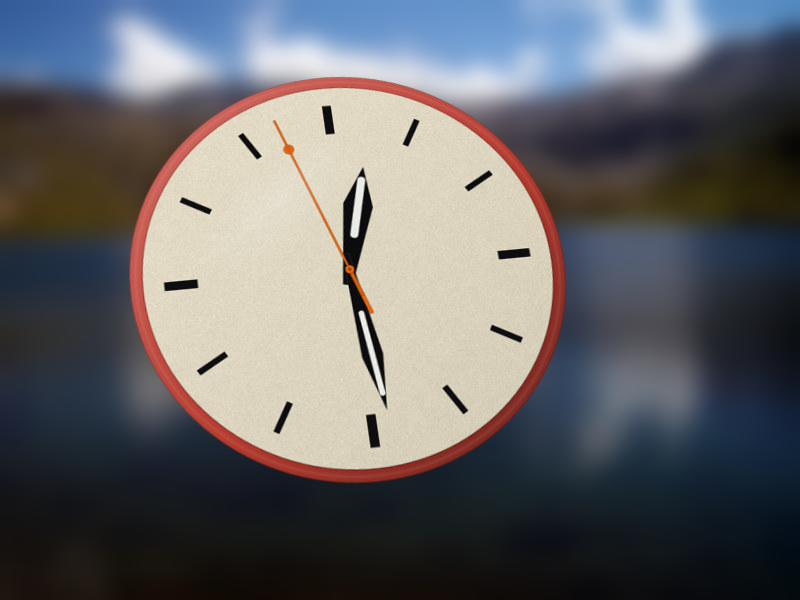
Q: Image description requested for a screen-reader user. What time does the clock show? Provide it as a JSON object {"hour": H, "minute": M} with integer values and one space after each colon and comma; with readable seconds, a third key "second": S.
{"hour": 12, "minute": 28, "second": 57}
